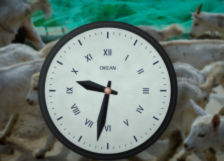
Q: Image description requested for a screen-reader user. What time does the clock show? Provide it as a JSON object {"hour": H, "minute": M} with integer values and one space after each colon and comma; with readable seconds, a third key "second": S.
{"hour": 9, "minute": 32}
